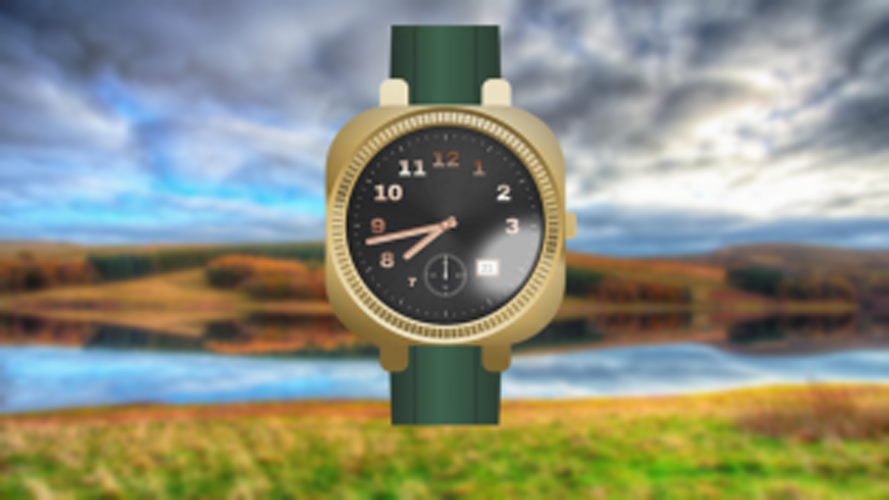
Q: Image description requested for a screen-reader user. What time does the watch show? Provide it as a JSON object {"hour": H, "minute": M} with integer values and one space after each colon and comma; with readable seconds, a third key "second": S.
{"hour": 7, "minute": 43}
